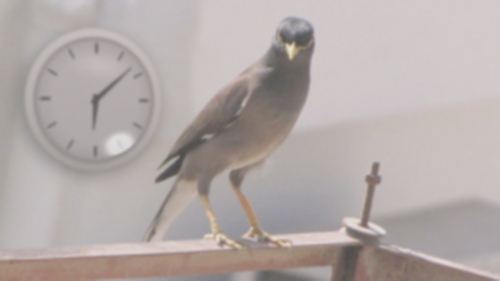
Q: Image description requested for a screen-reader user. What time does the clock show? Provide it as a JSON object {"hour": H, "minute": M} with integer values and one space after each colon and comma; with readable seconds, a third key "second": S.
{"hour": 6, "minute": 8}
